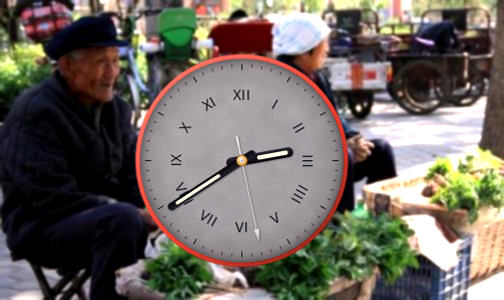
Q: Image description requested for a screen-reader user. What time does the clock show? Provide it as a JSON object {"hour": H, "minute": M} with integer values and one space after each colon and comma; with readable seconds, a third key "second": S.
{"hour": 2, "minute": 39, "second": 28}
